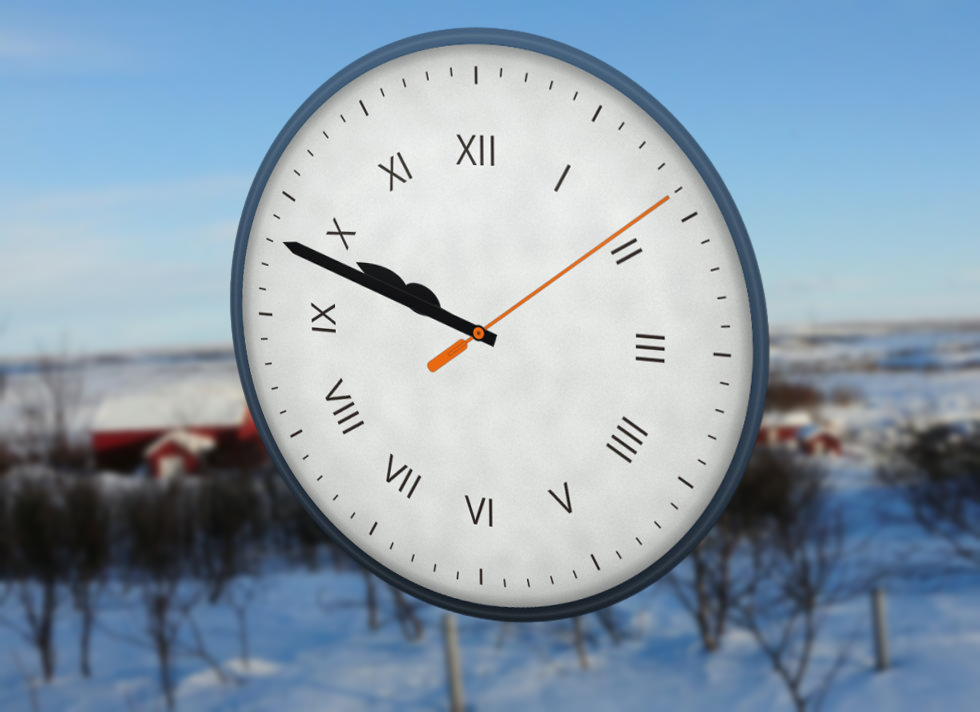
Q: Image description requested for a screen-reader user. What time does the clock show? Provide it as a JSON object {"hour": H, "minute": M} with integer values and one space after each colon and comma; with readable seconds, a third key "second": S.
{"hour": 9, "minute": 48, "second": 9}
